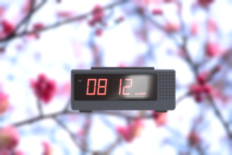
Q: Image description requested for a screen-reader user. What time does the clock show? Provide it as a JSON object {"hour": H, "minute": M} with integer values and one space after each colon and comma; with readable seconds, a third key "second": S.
{"hour": 8, "minute": 12}
